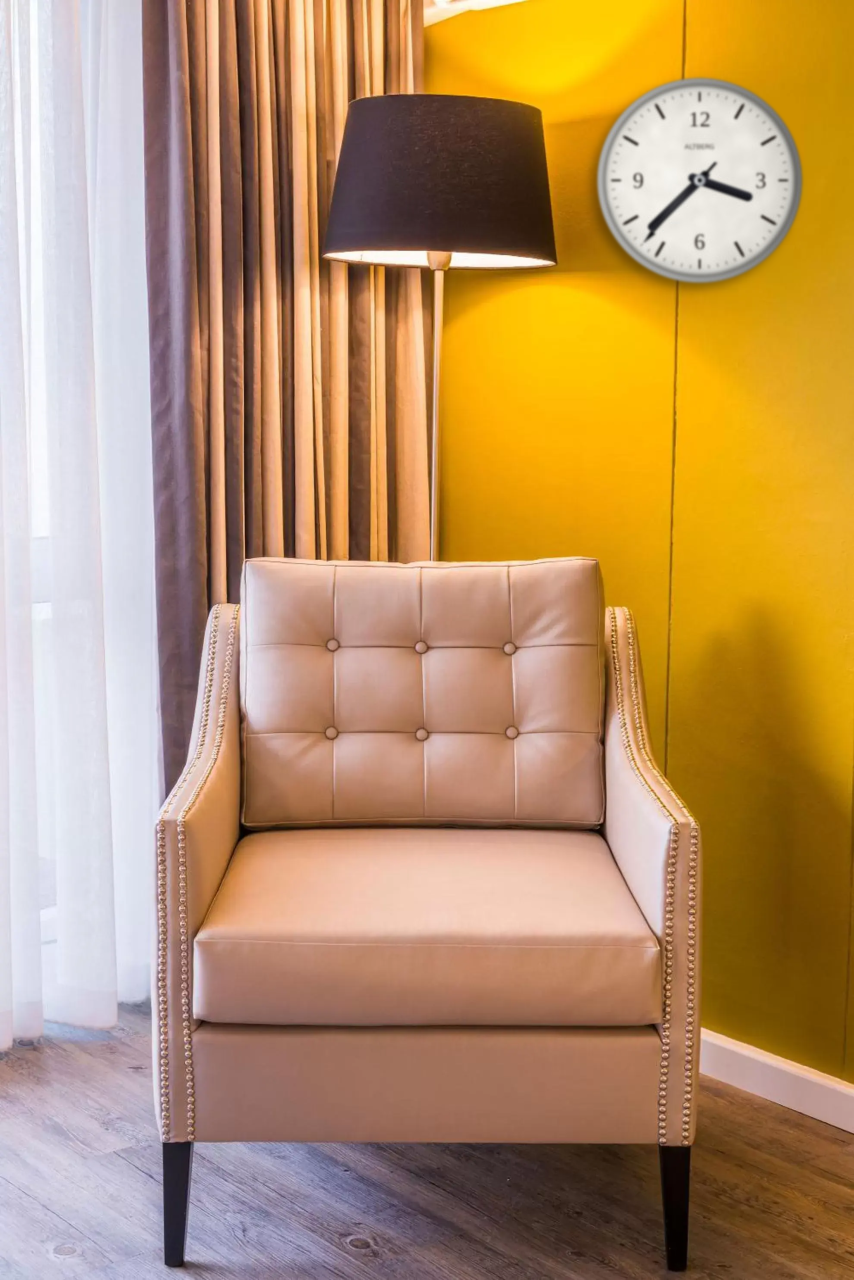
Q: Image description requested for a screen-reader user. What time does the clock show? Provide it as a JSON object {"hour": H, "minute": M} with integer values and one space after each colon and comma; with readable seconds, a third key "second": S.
{"hour": 3, "minute": 37, "second": 37}
